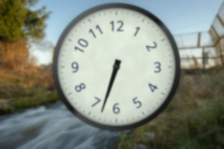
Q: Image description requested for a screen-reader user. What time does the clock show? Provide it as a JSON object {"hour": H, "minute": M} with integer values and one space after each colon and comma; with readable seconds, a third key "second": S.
{"hour": 6, "minute": 33}
